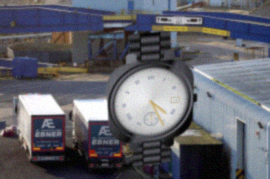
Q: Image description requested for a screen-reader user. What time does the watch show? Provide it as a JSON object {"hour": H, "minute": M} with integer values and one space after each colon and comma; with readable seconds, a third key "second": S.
{"hour": 4, "minute": 26}
